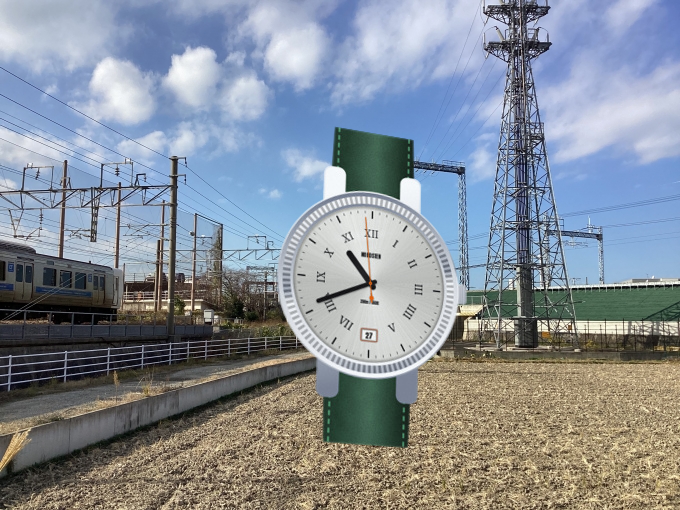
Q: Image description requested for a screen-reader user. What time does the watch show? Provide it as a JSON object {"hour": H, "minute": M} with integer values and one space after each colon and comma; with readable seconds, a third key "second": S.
{"hour": 10, "minute": 40, "second": 59}
